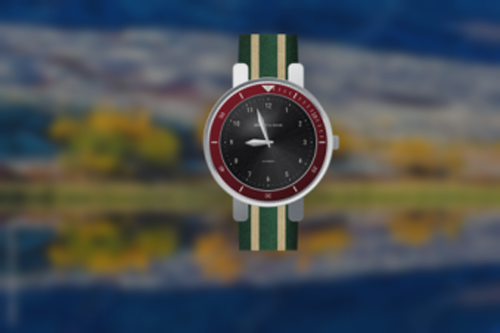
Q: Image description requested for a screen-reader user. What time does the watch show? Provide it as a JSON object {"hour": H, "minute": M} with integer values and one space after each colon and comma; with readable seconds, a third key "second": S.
{"hour": 8, "minute": 57}
